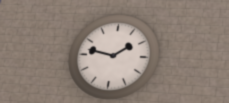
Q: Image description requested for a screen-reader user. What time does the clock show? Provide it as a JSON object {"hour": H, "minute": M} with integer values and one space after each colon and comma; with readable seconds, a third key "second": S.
{"hour": 1, "minute": 47}
